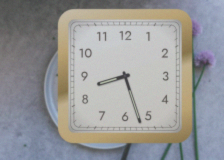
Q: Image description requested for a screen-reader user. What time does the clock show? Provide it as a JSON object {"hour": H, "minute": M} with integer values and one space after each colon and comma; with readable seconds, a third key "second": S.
{"hour": 8, "minute": 27}
